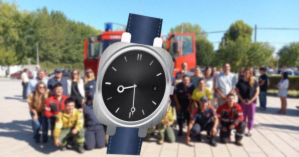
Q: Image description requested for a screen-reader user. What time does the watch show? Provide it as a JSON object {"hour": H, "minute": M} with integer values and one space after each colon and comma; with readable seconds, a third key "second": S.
{"hour": 8, "minute": 29}
